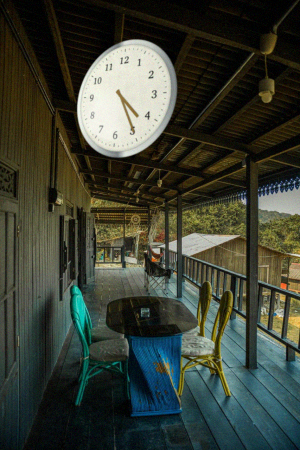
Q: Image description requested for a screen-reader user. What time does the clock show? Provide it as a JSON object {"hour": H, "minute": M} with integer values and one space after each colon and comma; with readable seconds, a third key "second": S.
{"hour": 4, "minute": 25}
